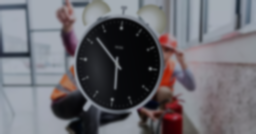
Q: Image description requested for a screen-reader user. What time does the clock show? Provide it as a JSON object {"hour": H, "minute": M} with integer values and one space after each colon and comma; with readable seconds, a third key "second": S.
{"hour": 5, "minute": 52}
